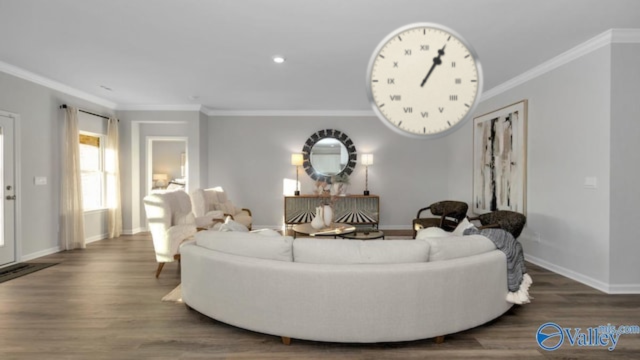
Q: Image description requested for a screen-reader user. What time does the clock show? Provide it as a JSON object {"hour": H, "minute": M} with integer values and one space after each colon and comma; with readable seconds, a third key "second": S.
{"hour": 1, "minute": 5}
